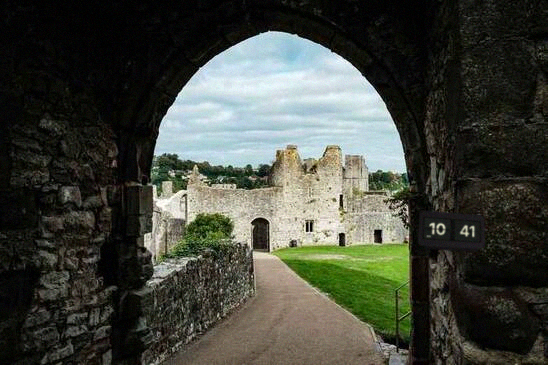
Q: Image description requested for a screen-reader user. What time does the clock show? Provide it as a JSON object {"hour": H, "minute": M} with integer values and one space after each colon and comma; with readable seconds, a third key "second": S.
{"hour": 10, "minute": 41}
